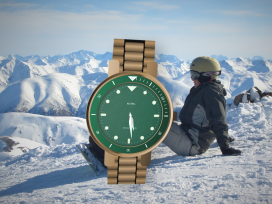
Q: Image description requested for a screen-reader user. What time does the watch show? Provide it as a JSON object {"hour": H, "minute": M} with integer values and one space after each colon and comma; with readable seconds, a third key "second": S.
{"hour": 5, "minute": 29}
